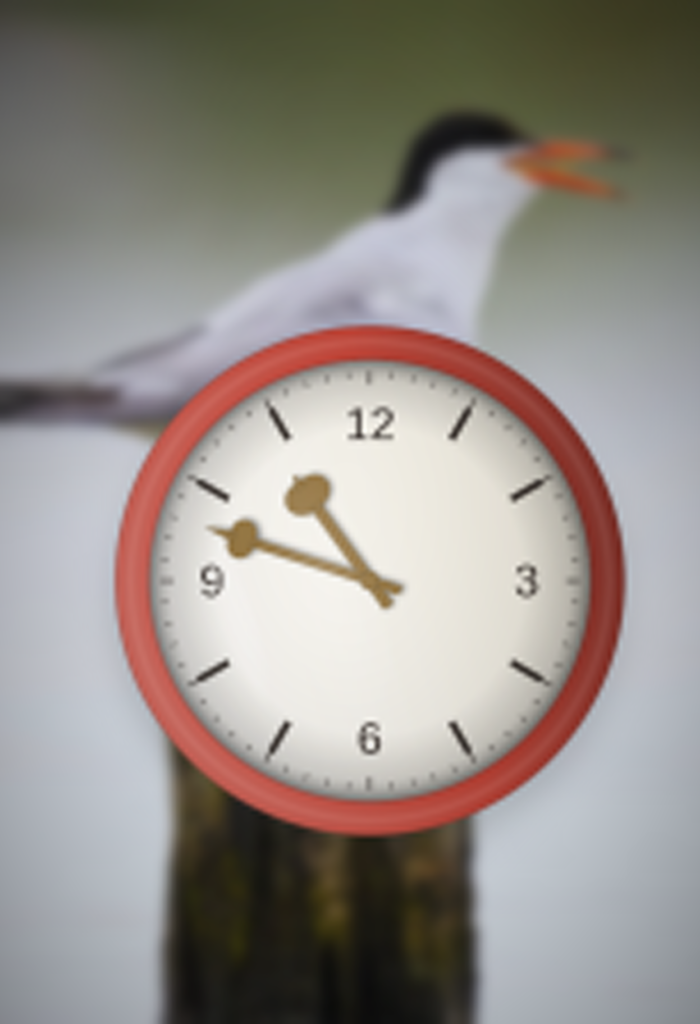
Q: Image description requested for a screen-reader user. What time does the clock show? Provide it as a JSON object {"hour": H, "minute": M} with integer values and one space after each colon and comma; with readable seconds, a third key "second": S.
{"hour": 10, "minute": 48}
